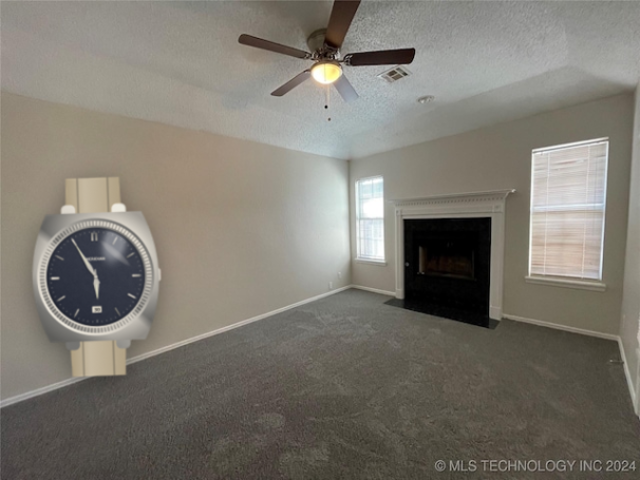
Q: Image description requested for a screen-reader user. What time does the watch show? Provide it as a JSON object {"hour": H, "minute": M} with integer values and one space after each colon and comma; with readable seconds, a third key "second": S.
{"hour": 5, "minute": 55}
